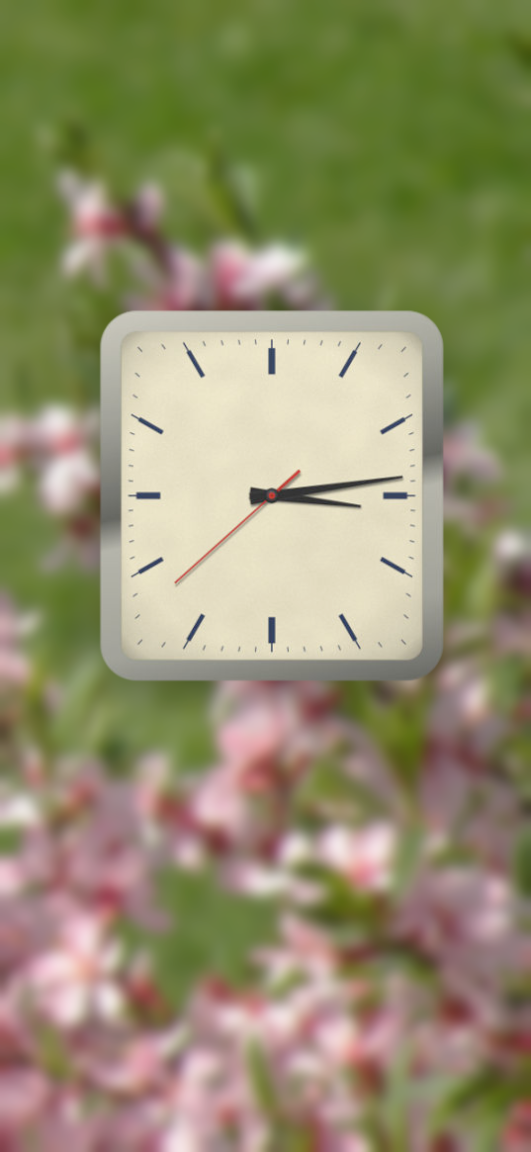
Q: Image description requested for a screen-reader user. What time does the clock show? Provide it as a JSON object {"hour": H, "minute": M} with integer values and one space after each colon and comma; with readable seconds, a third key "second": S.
{"hour": 3, "minute": 13, "second": 38}
